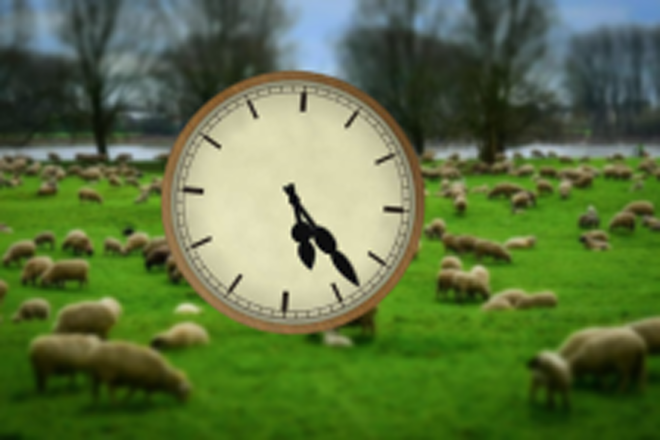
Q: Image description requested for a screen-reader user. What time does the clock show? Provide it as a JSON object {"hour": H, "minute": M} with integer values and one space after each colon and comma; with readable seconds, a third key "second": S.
{"hour": 5, "minute": 23}
